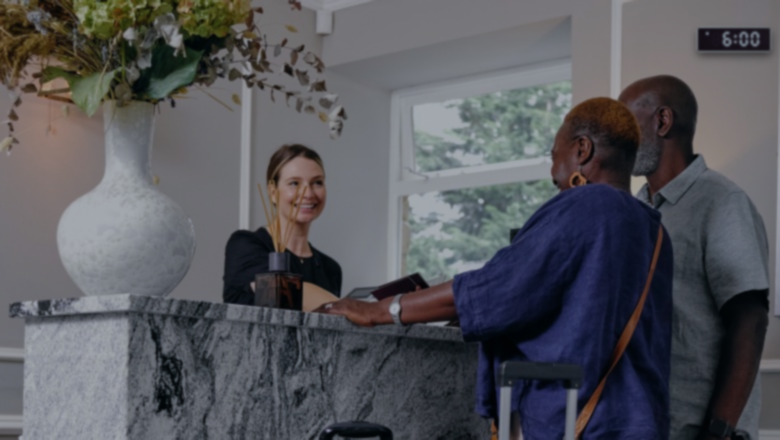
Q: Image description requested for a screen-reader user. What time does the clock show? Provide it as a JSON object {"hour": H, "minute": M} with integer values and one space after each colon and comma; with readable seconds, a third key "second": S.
{"hour": 6, "minute": 0}
